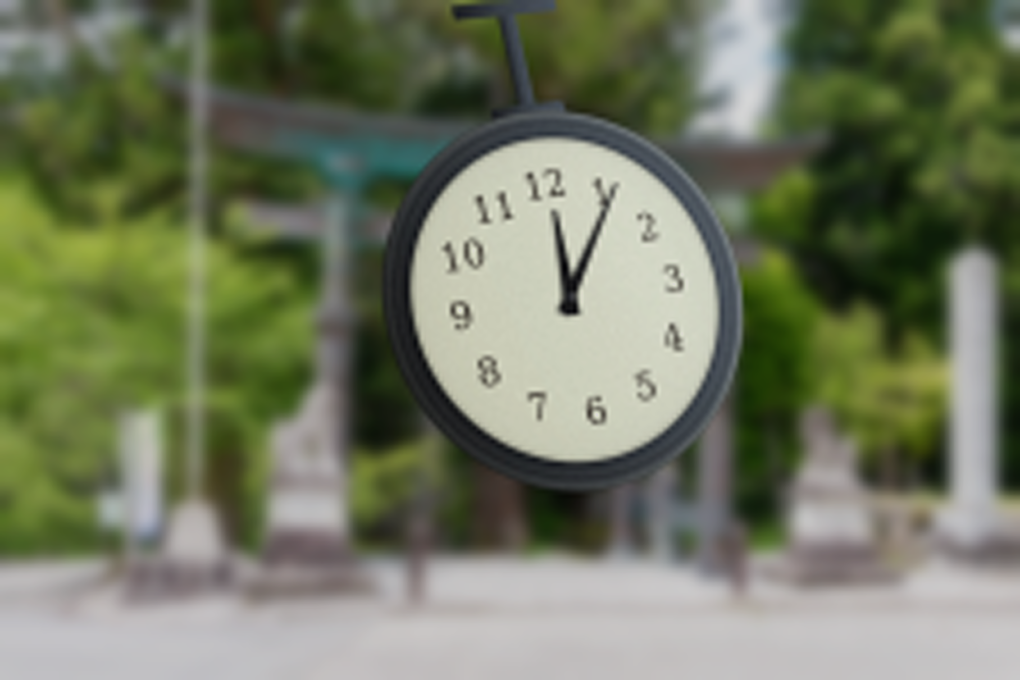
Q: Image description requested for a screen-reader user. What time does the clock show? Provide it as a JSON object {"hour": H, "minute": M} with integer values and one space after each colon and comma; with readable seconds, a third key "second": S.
{"hour": 12, "minute": 6}
